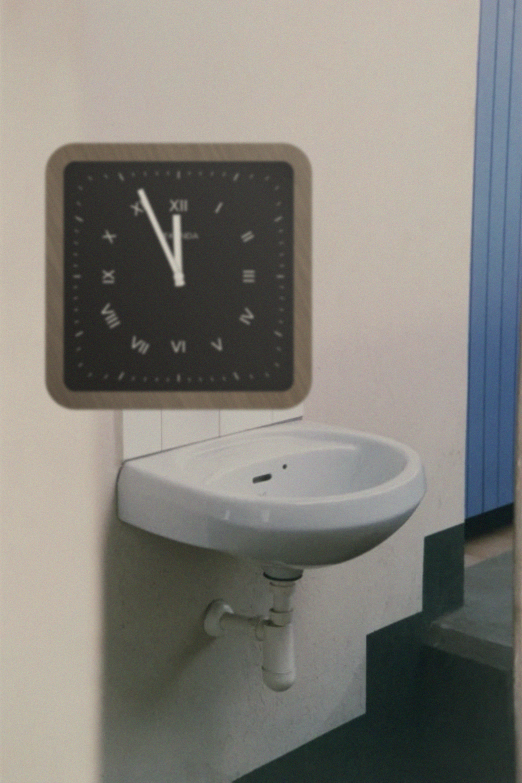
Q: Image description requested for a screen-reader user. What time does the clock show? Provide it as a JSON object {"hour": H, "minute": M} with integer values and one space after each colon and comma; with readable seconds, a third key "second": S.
{"hour": 11, "minute": 56}
